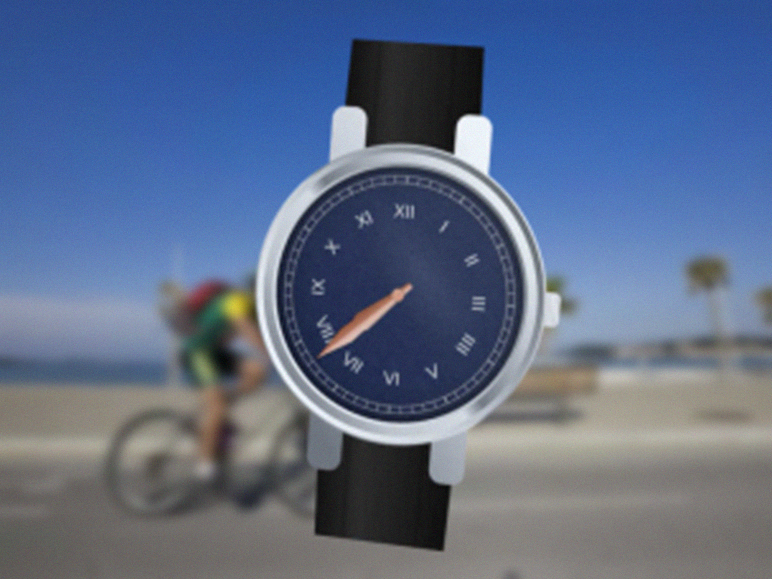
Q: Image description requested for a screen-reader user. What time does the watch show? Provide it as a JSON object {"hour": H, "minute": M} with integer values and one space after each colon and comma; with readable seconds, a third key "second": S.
{"hour": 7, "minute": 38}
